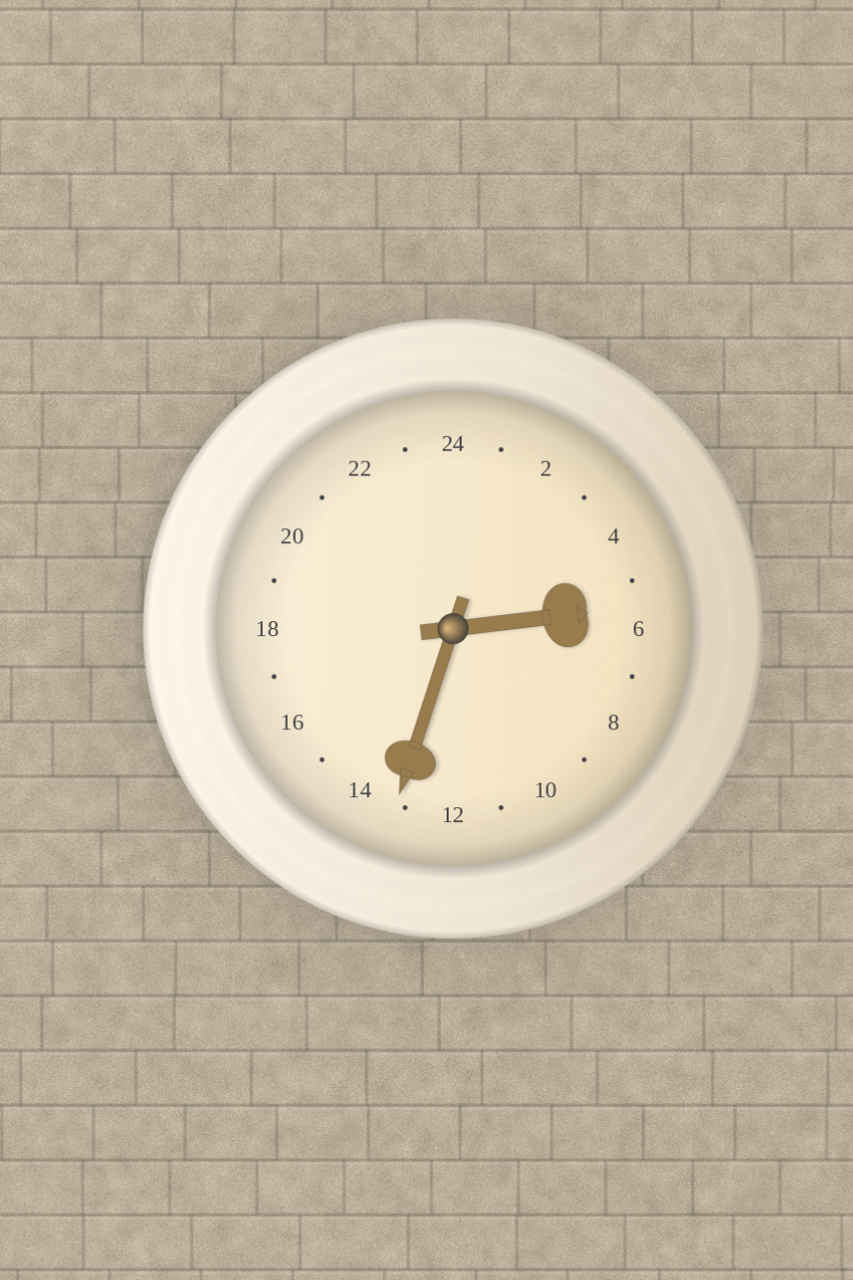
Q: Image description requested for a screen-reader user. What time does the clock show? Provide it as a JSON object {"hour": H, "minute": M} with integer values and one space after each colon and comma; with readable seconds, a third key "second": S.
{"hour": 5, "minute": 33}
